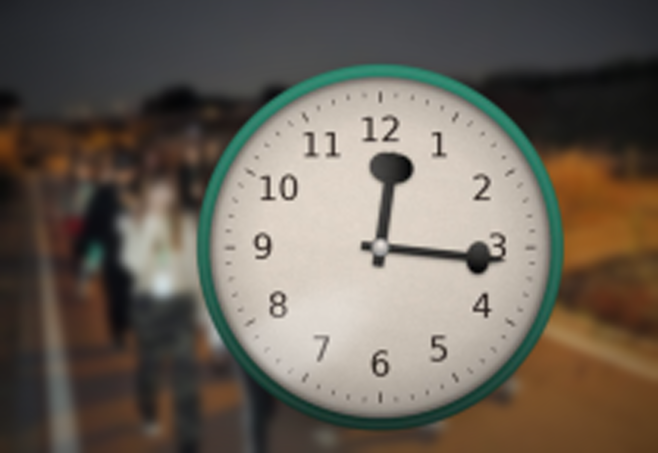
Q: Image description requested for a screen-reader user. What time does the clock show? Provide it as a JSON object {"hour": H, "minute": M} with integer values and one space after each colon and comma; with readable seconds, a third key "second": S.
{"hour": 12, "minute": 16}
